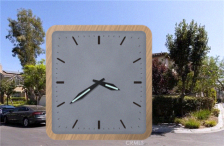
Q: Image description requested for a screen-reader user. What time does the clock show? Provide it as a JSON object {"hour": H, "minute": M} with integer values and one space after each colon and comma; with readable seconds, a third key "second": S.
{"hour": 3, "minute": 39}
